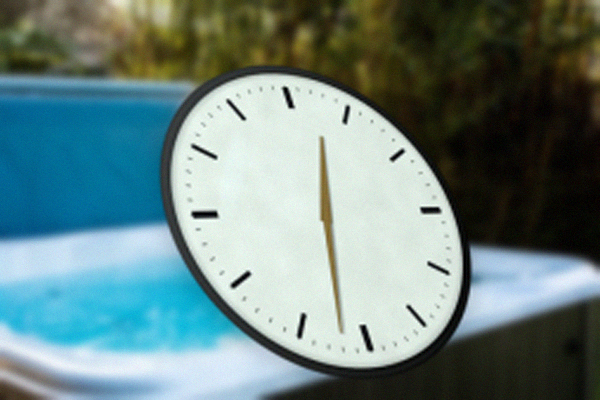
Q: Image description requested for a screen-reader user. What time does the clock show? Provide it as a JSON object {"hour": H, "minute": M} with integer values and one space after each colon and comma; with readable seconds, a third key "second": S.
{"hour": 12, "minute": 32}
